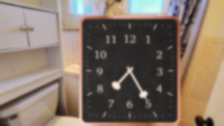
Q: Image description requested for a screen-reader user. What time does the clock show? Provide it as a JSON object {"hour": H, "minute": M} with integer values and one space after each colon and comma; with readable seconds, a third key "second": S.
{"hour": 7, "minute": 25}
